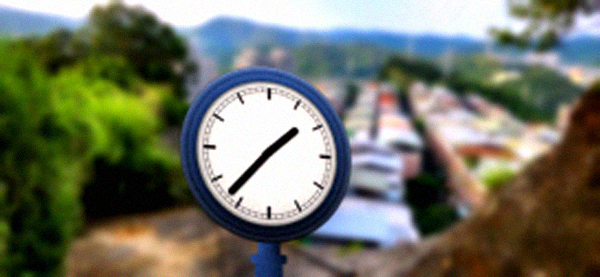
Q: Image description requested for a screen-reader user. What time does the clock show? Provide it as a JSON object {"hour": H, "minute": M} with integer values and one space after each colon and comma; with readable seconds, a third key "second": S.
{"hour": 1, "minute": 37}
